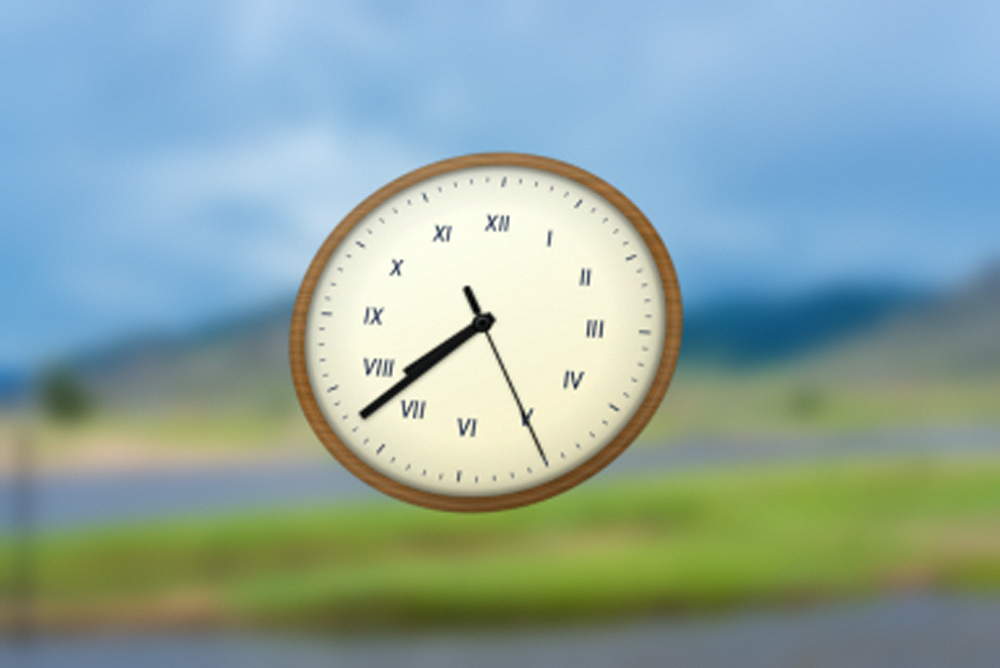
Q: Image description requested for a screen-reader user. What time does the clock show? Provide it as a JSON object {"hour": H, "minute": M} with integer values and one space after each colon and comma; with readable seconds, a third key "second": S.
{"hour": 7, "minute": 37, "second": 25}
